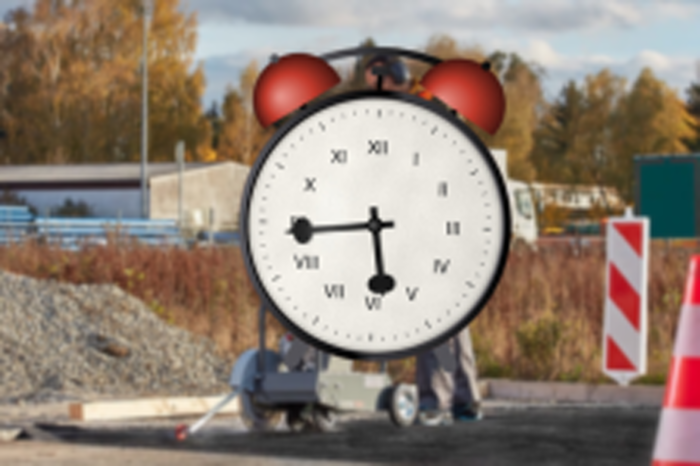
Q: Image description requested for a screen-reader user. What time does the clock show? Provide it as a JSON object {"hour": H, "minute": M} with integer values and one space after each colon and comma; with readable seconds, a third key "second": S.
{"hour": 5, "minute": 44}
